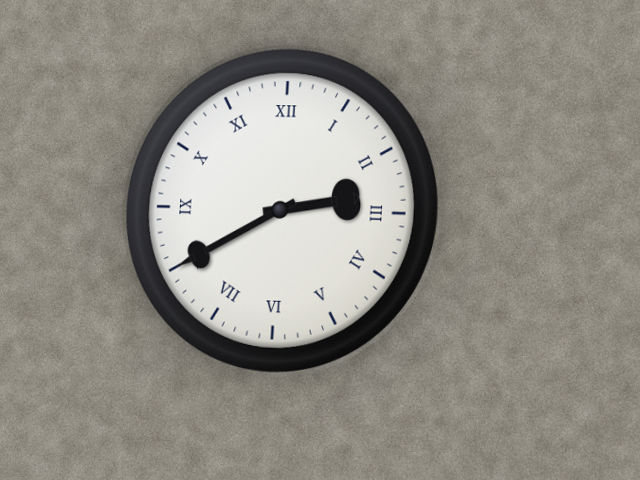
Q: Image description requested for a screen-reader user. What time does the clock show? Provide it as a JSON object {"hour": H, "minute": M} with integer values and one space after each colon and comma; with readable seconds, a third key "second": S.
{"hour": 2, "minute": 40}
